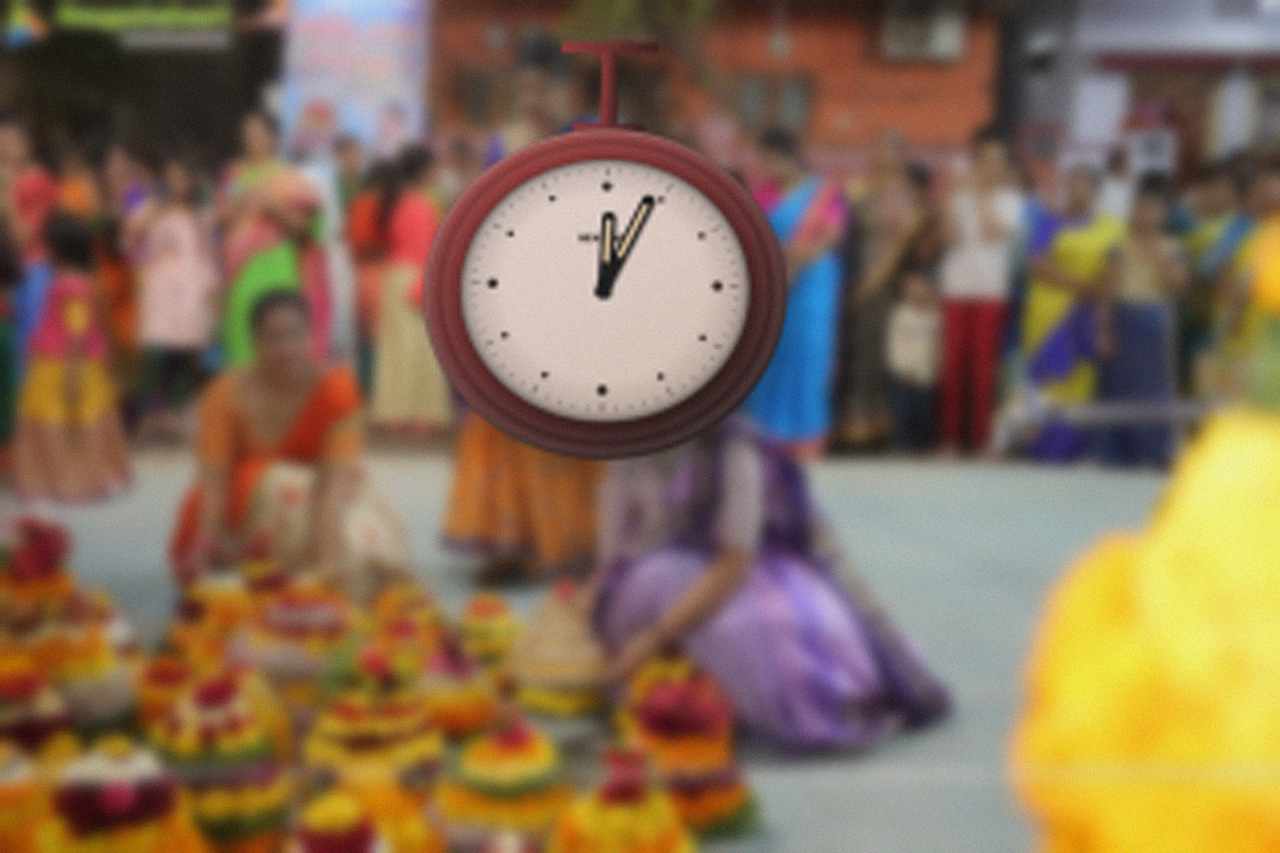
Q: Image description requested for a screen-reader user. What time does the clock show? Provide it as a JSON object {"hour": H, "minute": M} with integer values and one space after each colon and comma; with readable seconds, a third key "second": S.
{"hour": 12, "minute": 4}
